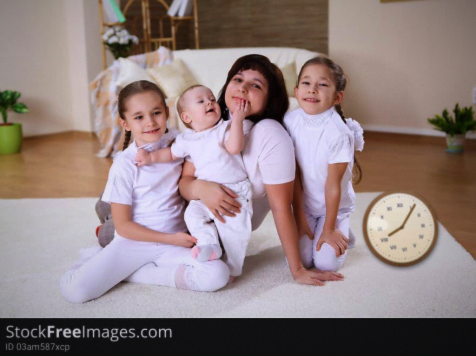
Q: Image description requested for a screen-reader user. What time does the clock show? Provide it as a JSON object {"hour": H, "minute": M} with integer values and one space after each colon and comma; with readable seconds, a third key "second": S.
{"hour": 8, "minute": 6}
